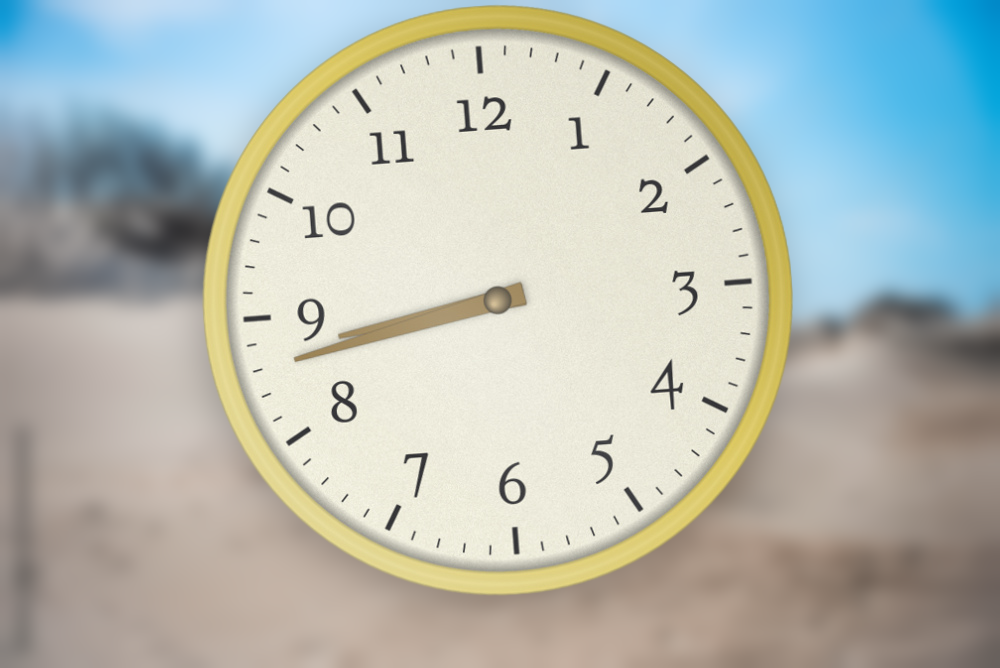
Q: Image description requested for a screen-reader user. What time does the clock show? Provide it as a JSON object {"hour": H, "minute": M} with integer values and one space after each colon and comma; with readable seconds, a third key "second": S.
{"hour": 8, "minute": 43}
